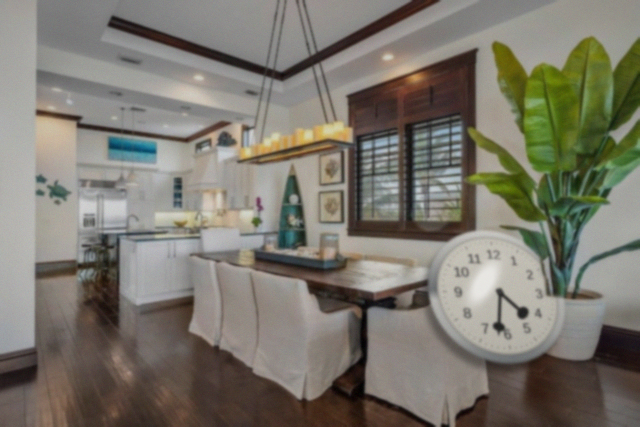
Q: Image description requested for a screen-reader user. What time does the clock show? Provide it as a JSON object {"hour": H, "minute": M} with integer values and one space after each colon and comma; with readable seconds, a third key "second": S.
{"hour": 4, "minute": 32}
